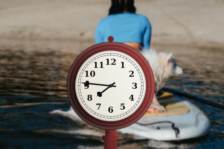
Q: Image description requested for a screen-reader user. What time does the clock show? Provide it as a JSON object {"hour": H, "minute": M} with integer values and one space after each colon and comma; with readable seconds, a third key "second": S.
{"hour": 7, "minute": 46}
